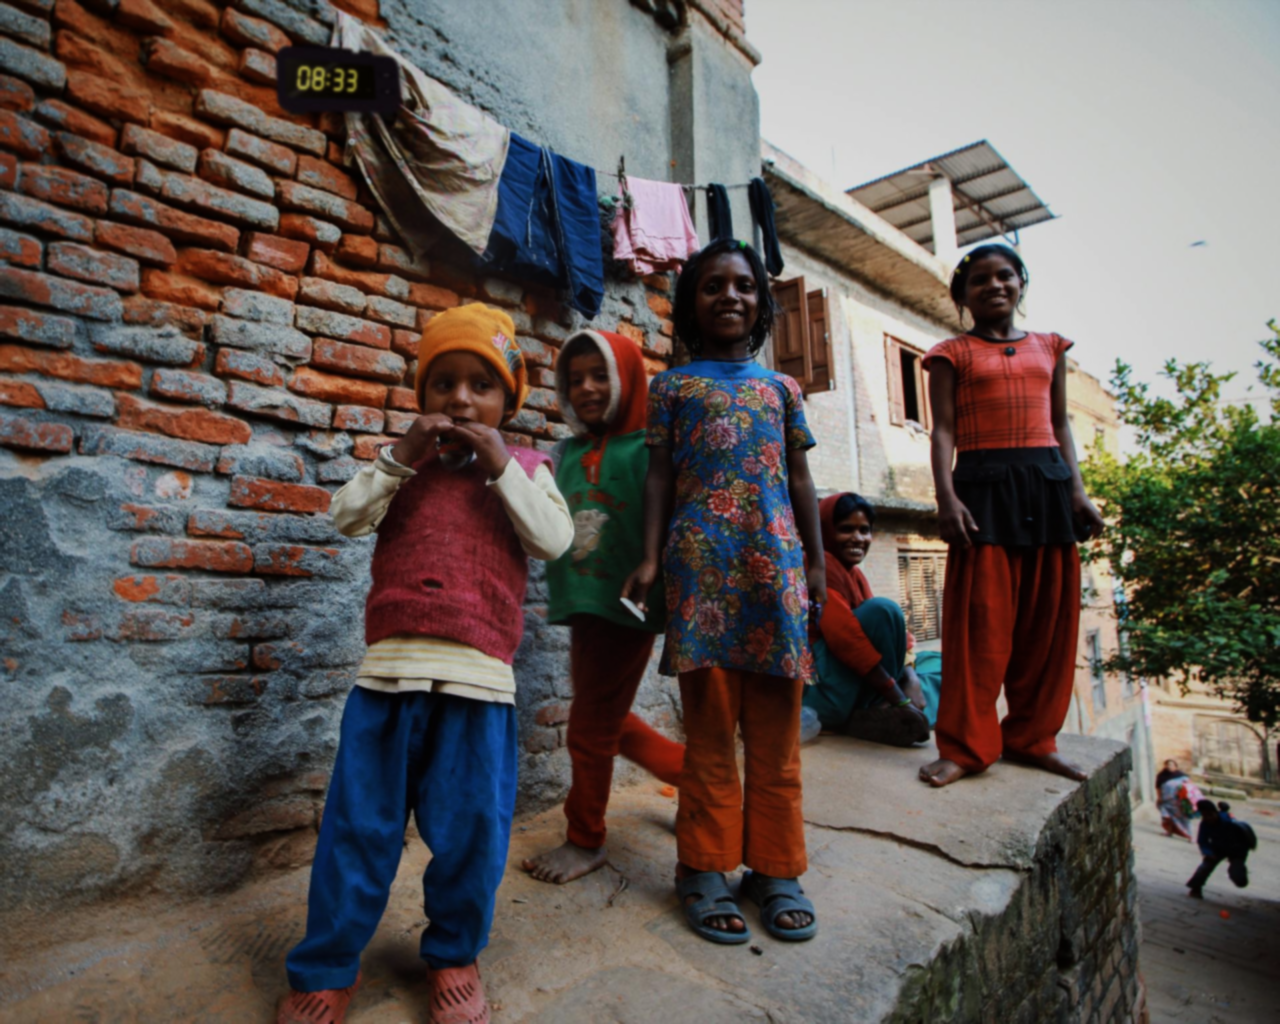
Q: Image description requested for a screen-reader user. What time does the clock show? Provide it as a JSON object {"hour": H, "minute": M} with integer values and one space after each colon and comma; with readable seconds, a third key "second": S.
{"hour": 8, "minute": 33}
